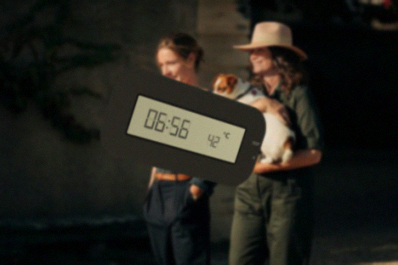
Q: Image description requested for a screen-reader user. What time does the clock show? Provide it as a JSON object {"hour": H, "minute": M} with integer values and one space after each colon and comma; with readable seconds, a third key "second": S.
{"hour": 6, "minute": 56}
